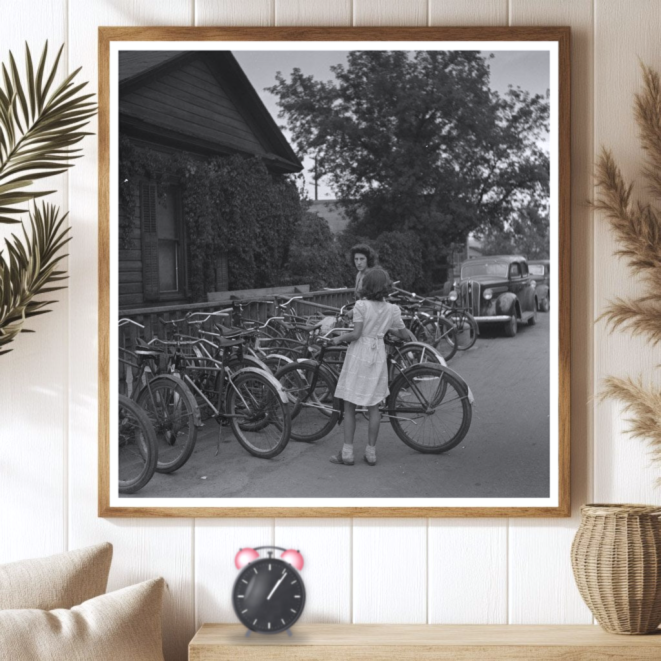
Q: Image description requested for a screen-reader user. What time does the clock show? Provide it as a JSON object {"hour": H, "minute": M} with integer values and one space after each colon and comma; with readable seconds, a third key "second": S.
{"hour": 1, "minute": 6}
